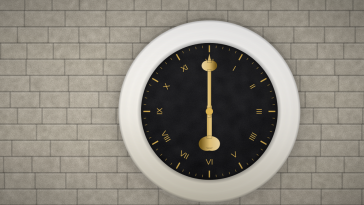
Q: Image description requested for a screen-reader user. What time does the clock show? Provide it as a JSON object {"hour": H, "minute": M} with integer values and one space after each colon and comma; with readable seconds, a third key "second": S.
{"hour": 6, "minute": 0}
